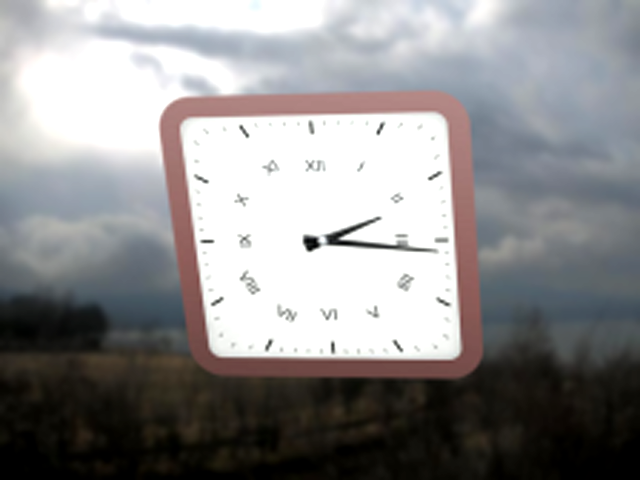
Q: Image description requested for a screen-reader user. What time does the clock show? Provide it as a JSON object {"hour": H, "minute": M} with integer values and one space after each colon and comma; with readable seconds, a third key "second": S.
{"hour": 2, "minute": 16}
